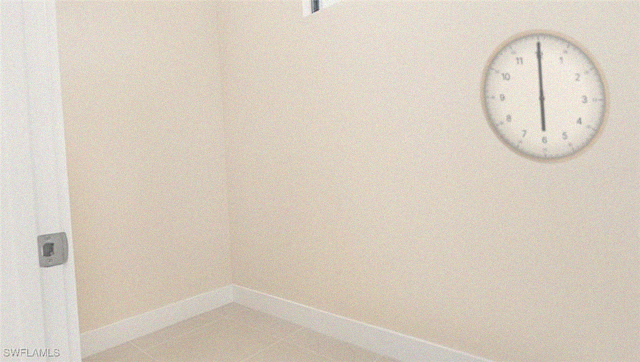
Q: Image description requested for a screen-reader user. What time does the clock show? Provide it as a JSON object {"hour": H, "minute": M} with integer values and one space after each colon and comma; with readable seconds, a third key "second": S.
{"hour": 6, "minute": 0}
